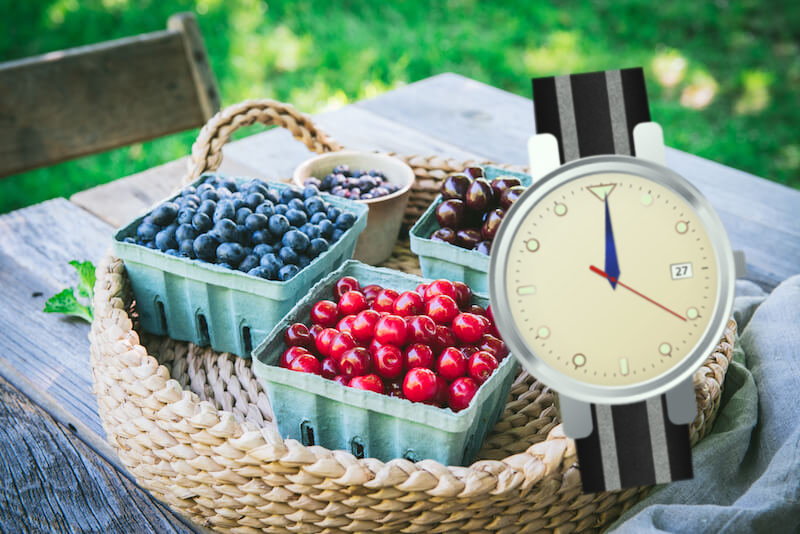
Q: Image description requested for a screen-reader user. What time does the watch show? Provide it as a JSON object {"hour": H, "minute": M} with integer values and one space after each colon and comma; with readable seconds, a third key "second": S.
{"hour": 12, "minute": 0, "second": 21}
